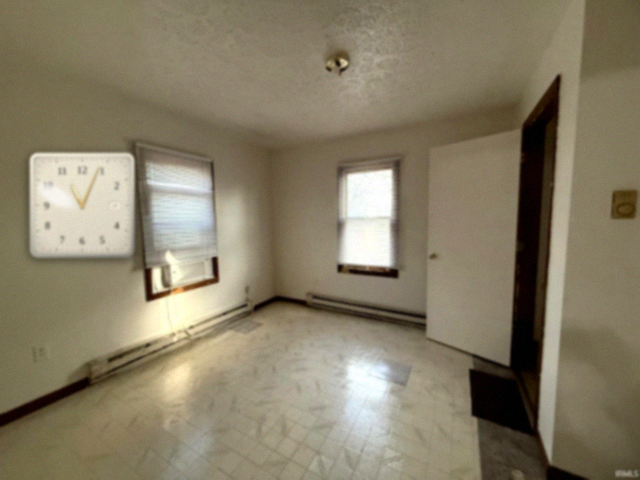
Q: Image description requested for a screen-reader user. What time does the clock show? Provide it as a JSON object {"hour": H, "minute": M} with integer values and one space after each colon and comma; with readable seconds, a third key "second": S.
{"hour": 11, "minute": 4}
